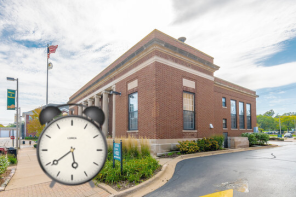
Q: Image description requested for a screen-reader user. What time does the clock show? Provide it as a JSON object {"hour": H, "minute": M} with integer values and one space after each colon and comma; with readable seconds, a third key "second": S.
{"hour": 5, "minute": 39}
